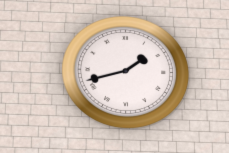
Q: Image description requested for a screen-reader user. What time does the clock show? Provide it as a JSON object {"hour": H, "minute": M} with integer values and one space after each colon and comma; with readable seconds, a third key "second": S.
{"hour": 1, "minute": 42}
